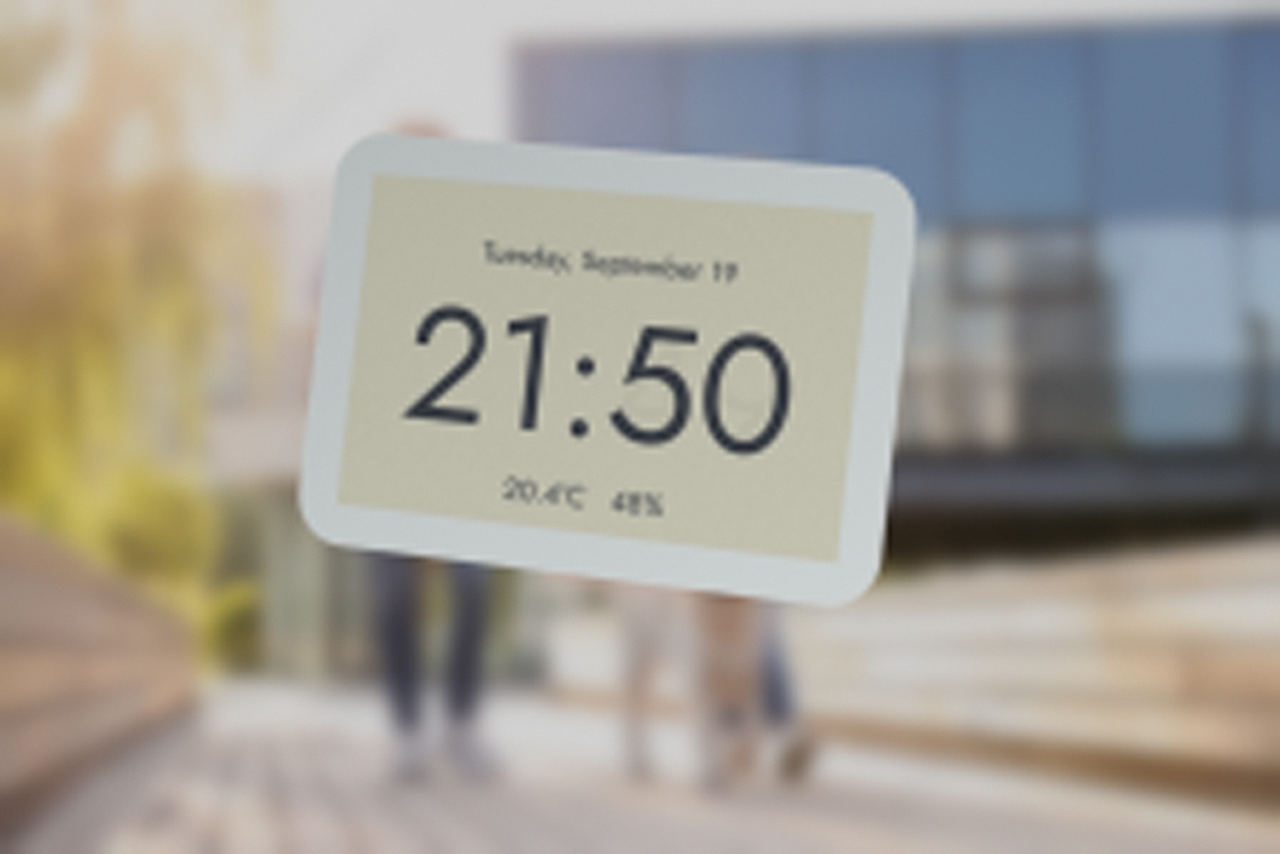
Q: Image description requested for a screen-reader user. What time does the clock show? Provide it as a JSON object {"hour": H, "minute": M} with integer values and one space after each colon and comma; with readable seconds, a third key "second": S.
{"hour": 21, "minute": 50}
